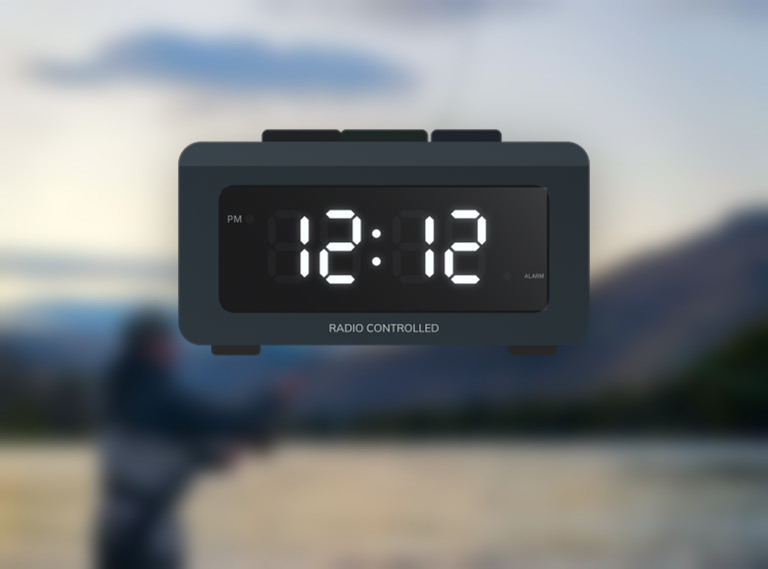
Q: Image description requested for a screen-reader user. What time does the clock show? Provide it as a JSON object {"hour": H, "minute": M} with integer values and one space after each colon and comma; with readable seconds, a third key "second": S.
{"hour": 12, "minute": 12}
